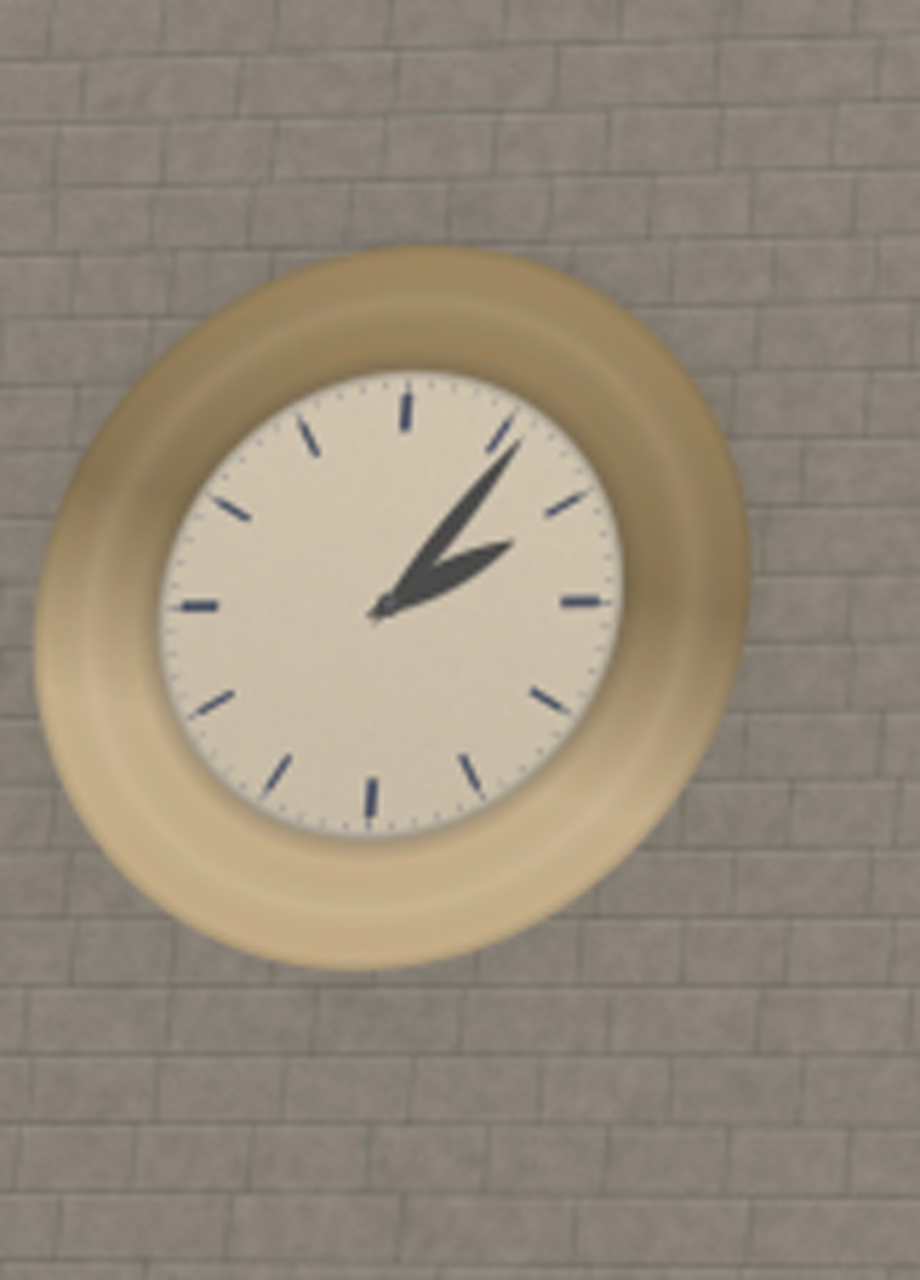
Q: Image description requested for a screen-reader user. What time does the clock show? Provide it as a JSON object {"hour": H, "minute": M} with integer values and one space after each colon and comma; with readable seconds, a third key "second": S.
{"hour": 2, "minute": 6}
